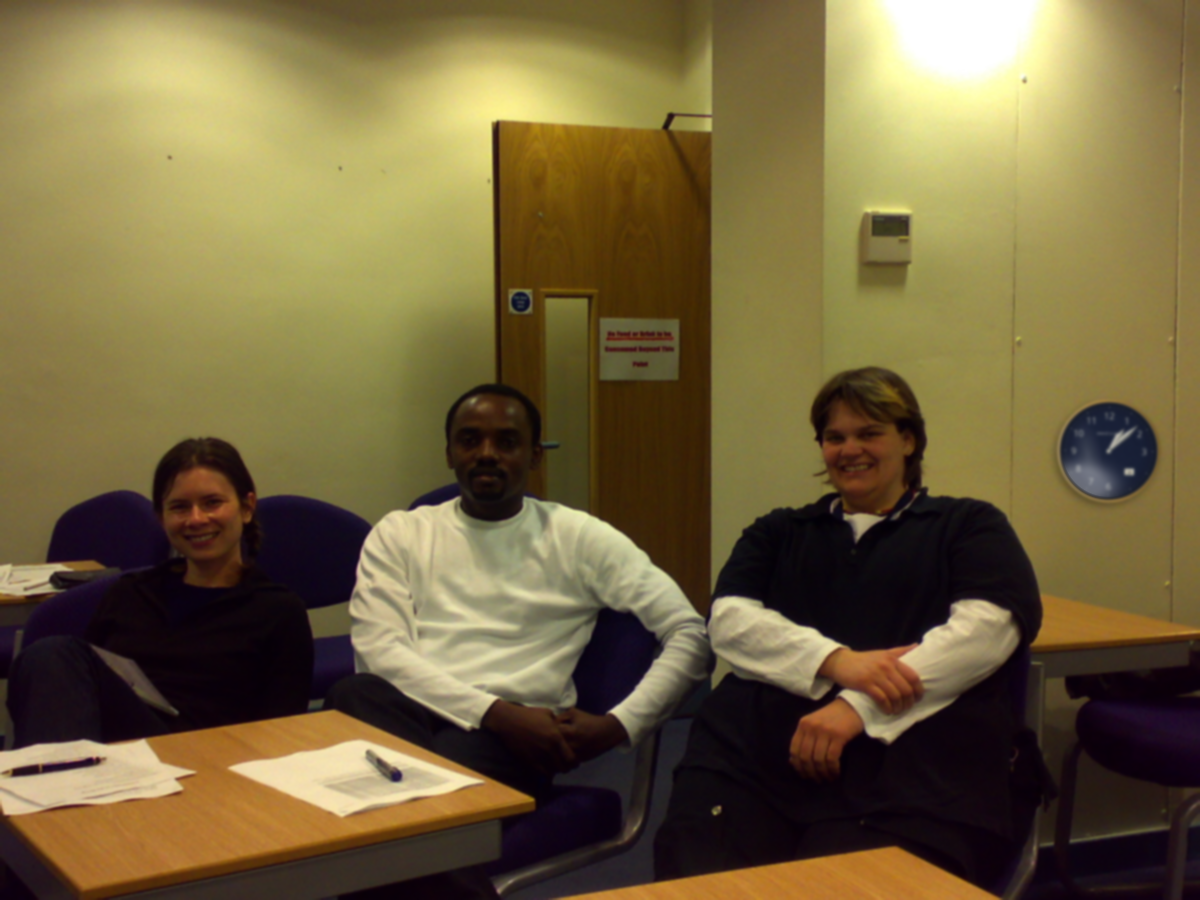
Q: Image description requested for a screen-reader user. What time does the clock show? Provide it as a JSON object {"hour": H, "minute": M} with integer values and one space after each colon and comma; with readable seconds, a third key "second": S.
{"hour": 1, "minute": 8}
